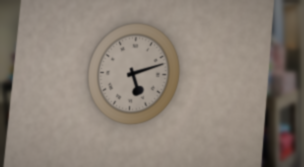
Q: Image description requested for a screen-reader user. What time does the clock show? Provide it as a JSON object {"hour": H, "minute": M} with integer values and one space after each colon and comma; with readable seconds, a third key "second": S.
{"hour": 5, "minute": 12}
